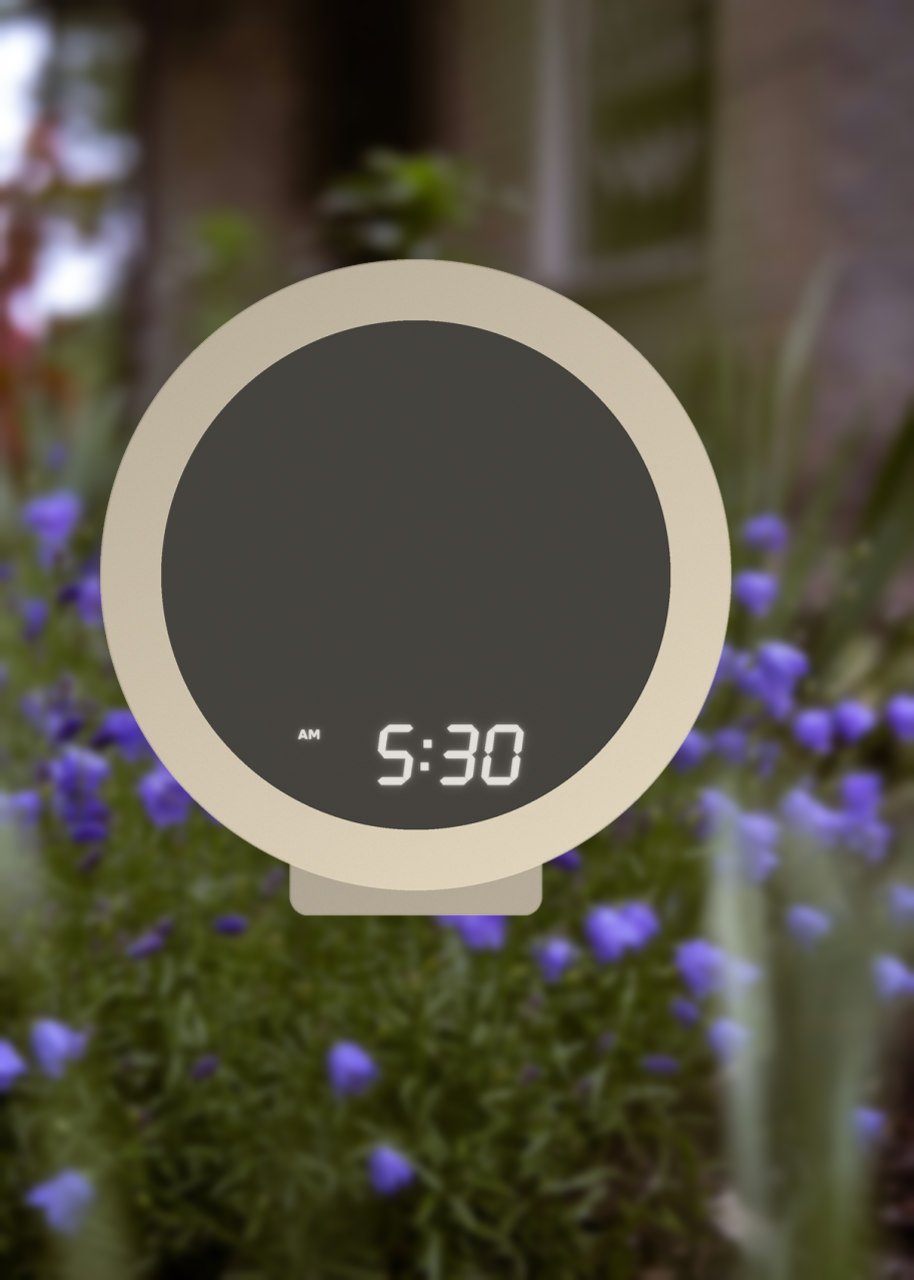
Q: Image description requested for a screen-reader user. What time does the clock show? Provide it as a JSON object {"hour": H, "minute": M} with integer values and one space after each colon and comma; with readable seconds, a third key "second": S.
{"hour": 5, "minute": 30}
